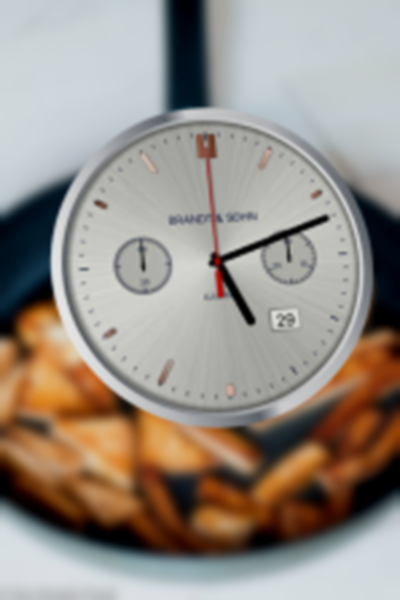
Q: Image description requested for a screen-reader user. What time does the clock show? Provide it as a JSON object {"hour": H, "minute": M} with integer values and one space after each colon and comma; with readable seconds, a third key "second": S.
{"hour": 5, "minute": 12}
